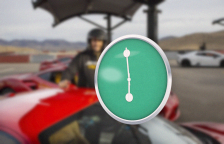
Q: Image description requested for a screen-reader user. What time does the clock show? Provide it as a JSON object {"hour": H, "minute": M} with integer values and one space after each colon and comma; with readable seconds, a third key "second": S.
{"hour": 5, "minute": 59}
